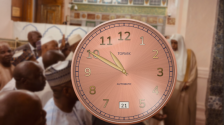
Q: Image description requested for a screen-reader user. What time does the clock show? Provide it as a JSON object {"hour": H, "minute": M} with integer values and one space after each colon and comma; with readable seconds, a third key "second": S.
{"hour": 10, "minute": 50}
